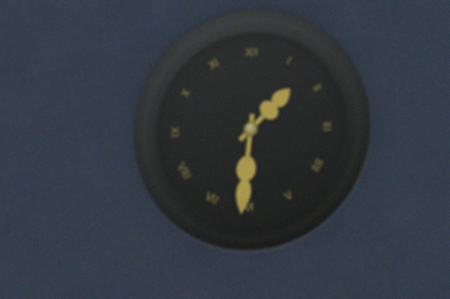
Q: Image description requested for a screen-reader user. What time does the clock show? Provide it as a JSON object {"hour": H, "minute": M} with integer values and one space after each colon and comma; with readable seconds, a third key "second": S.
{"hour": 1, "minute": 31}
